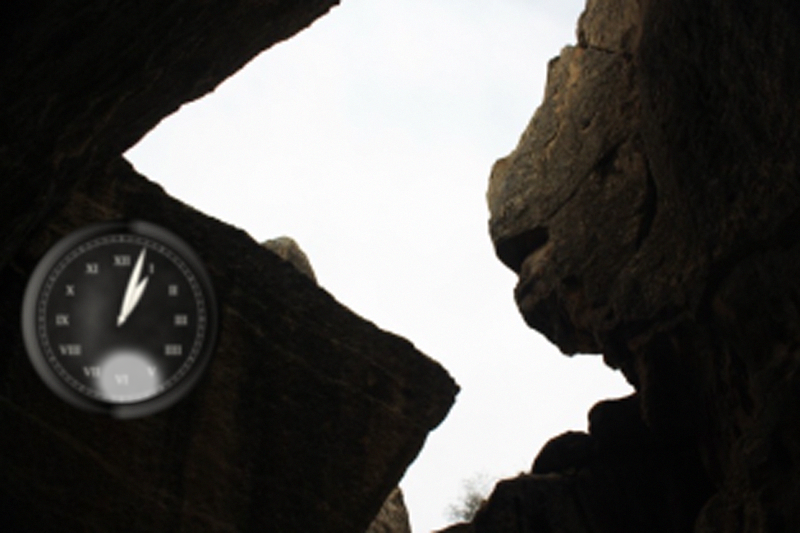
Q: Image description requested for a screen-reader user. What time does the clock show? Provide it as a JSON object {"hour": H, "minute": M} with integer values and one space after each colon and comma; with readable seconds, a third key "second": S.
{"hour": 1, "minute": 3}
